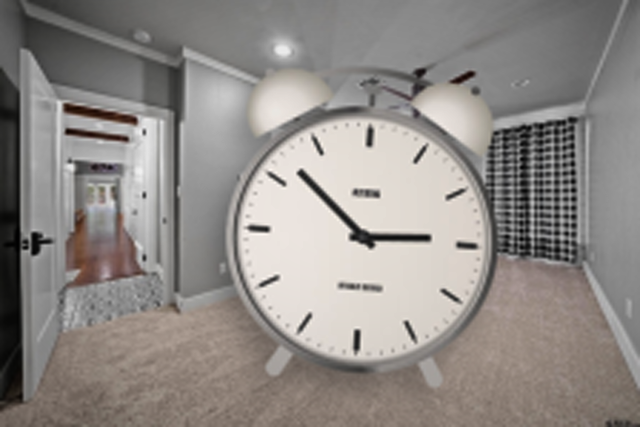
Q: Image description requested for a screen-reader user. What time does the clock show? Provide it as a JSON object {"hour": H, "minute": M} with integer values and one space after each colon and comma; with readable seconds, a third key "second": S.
{"hour": 2, "minute": 52}
